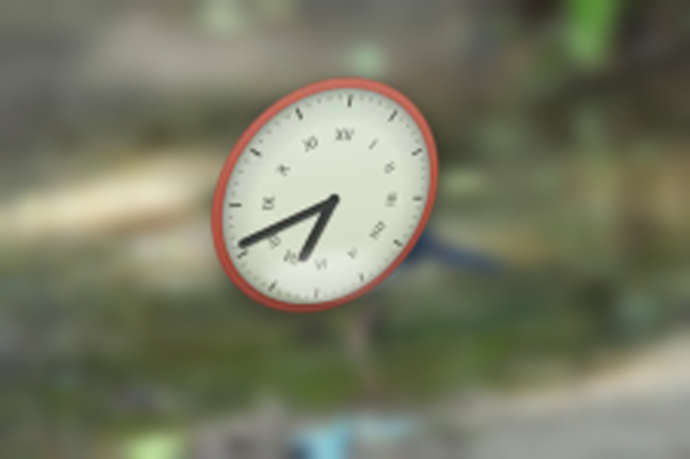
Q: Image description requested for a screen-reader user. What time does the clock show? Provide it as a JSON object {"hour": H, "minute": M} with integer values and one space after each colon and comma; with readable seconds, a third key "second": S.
{"hour": 6, "minute": 41}
